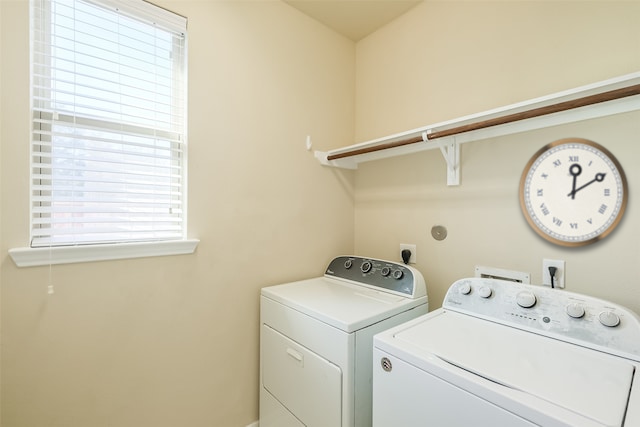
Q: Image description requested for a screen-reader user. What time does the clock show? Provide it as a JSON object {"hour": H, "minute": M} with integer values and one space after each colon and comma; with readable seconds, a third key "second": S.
{"hour": 12, "minute": 10}
